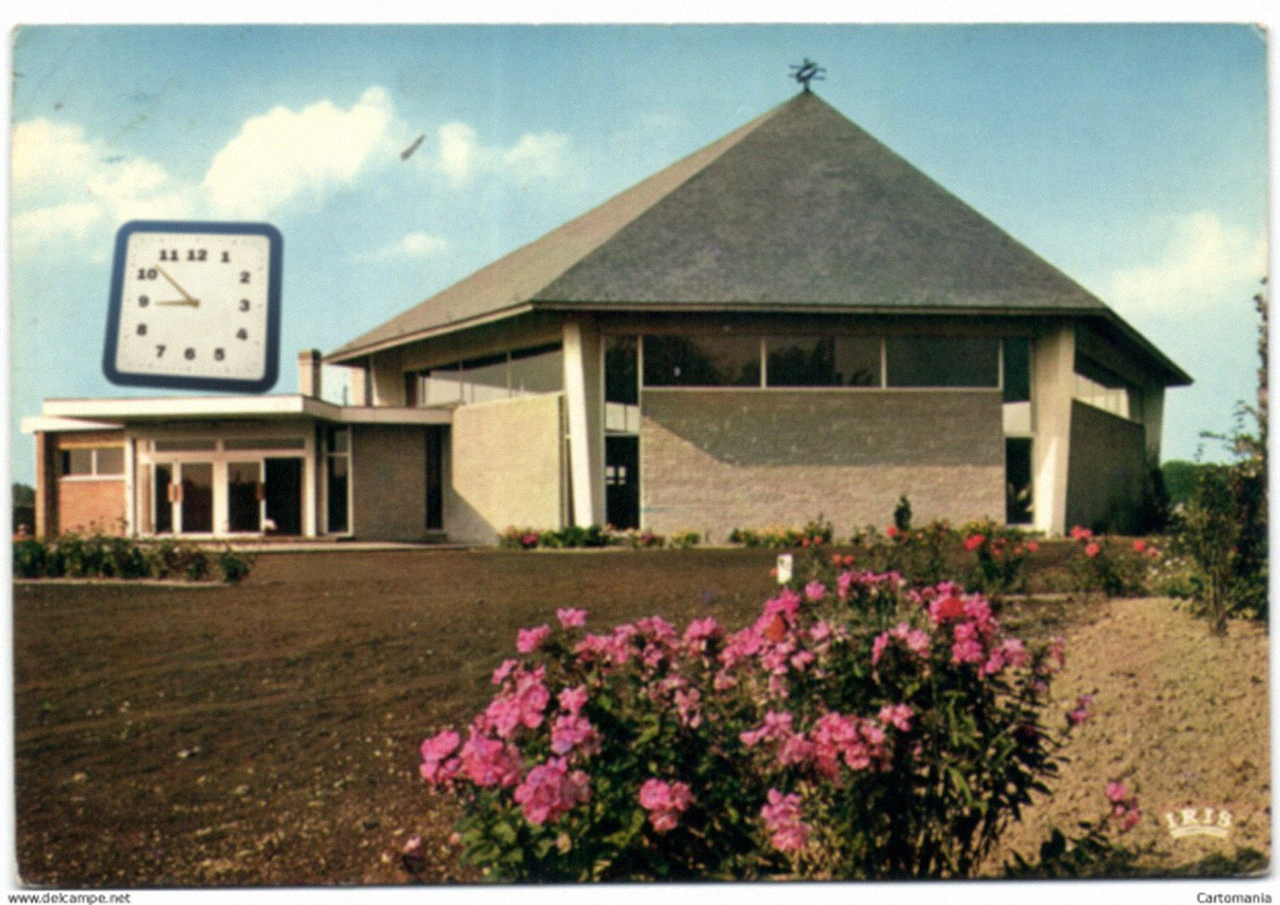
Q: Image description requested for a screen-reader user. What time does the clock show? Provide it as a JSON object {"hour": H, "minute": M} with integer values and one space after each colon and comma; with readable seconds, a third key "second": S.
{"hour": 8, "minute": 52}
